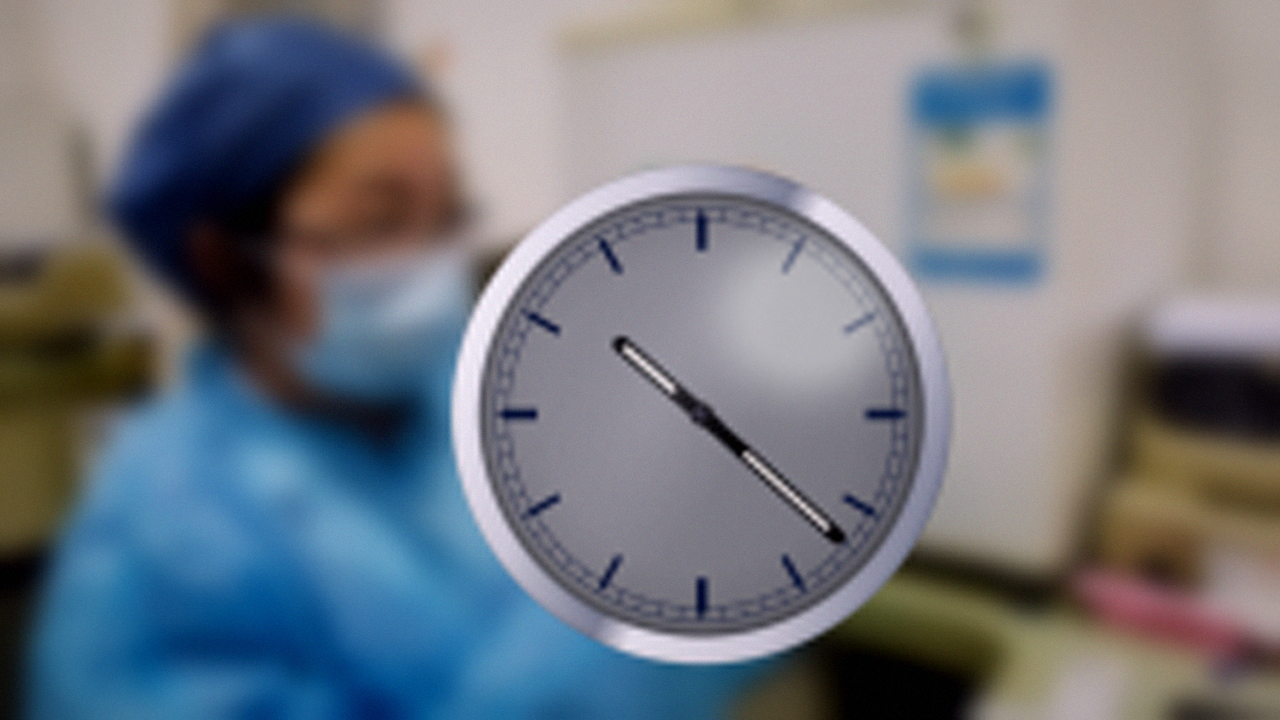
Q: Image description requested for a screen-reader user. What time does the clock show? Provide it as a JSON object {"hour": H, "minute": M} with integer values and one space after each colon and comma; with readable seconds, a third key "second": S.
{"hour": 10, "minute": 22}
